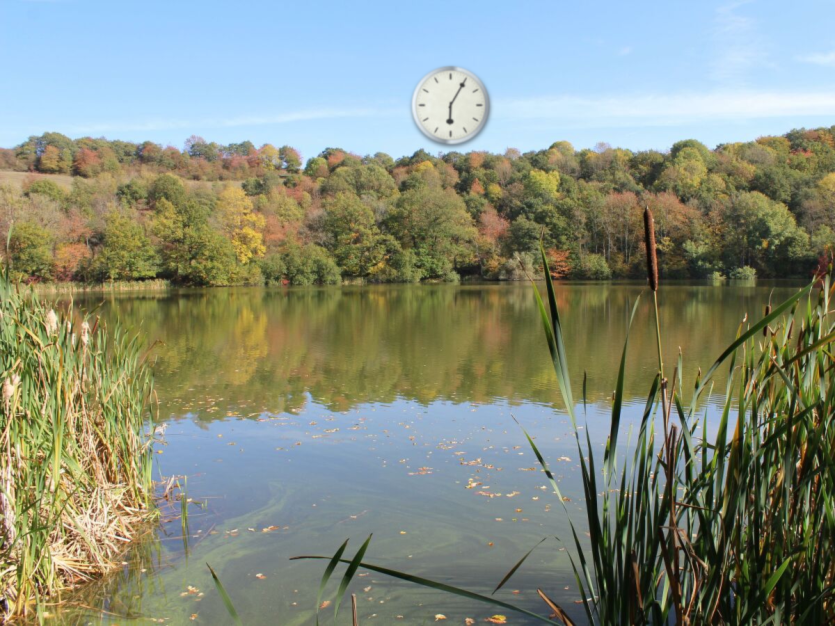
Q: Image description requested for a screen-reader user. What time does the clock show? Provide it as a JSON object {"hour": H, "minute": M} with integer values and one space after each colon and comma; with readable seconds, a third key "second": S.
{"hour": 6, "minute": 5}
